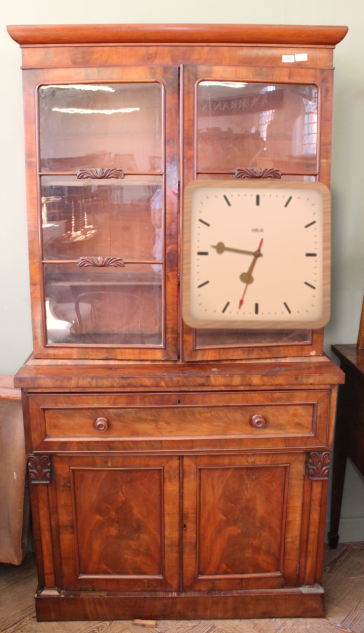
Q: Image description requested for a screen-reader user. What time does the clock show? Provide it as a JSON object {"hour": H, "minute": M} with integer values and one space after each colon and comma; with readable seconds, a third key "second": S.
{"hour": 6, "minute": 46, "second": 33}
